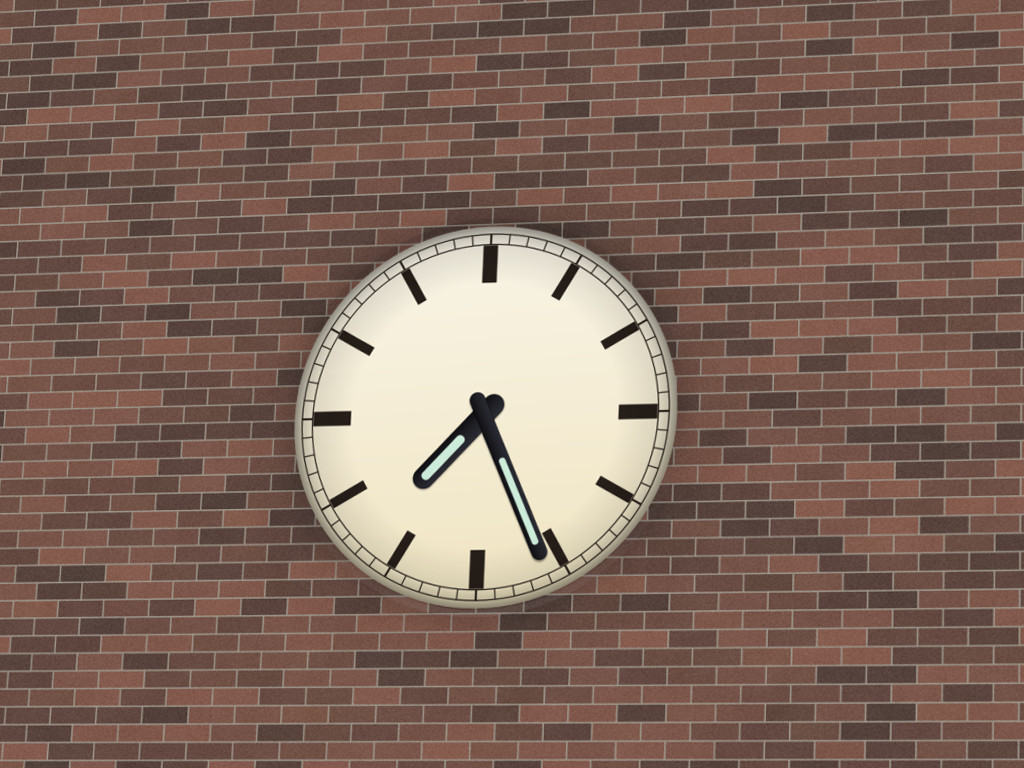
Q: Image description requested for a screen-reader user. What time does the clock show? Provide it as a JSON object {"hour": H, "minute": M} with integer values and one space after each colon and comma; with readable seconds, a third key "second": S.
{"hour": 7, "minute": 26}
